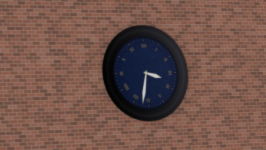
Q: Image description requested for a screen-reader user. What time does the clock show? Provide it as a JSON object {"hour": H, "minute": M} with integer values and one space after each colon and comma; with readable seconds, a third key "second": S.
{"hour": 3, "minute": 32}
